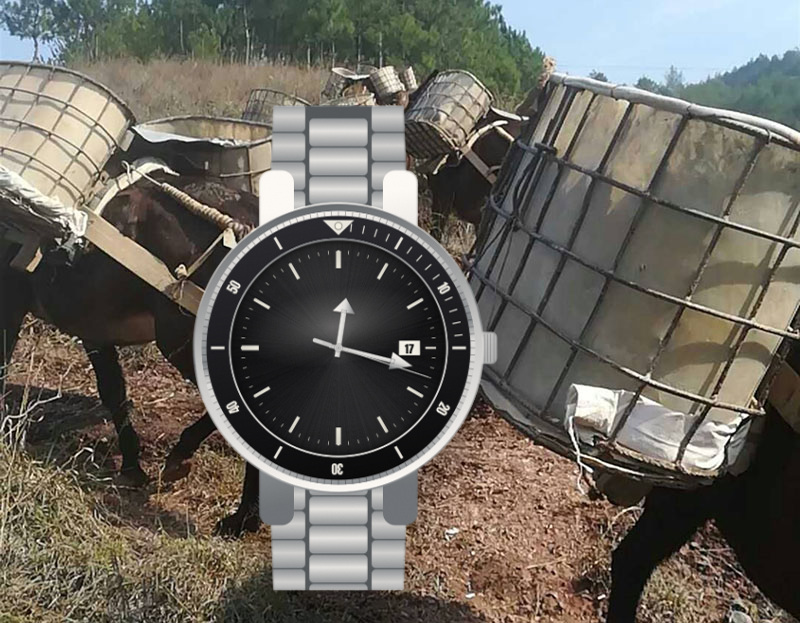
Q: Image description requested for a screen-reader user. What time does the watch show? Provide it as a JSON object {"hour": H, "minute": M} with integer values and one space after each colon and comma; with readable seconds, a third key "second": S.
{"hour": 12, "minute": 17, "second": 18}
